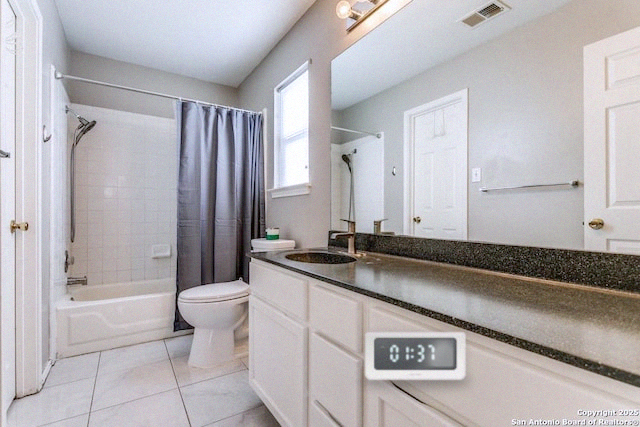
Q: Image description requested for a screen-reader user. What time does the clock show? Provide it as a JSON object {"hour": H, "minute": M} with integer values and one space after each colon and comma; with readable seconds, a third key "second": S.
{"hour": 1, "minute": 37}
